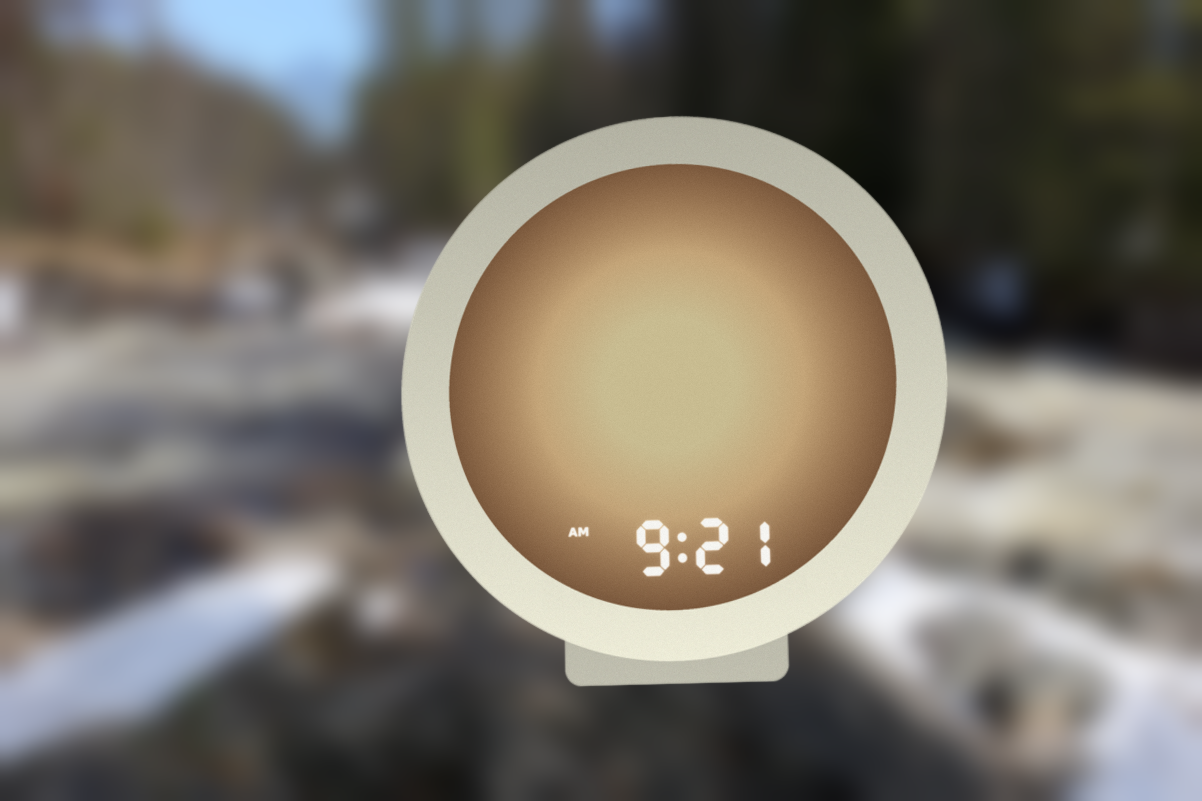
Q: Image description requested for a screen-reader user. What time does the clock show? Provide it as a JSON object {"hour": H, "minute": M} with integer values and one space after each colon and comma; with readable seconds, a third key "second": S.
{"hour": 9, "minute": 21}
